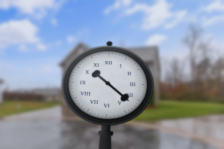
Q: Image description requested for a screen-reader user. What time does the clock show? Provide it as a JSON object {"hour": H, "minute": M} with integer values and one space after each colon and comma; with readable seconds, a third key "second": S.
{"hour": 10, "minute": 22}
